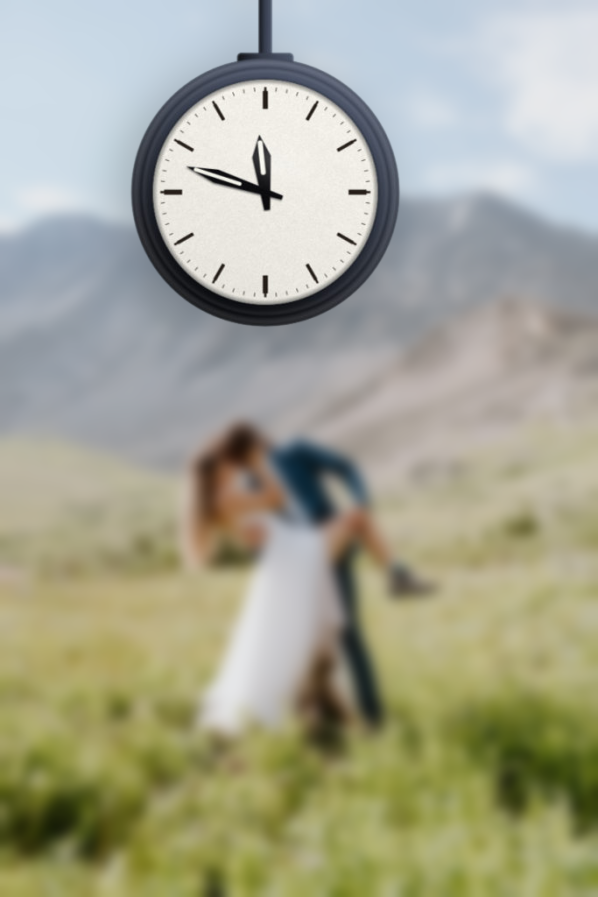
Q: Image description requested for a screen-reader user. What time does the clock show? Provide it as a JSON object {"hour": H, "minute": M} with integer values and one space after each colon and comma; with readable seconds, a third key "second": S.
{"hour": 11, "minute": 48}
